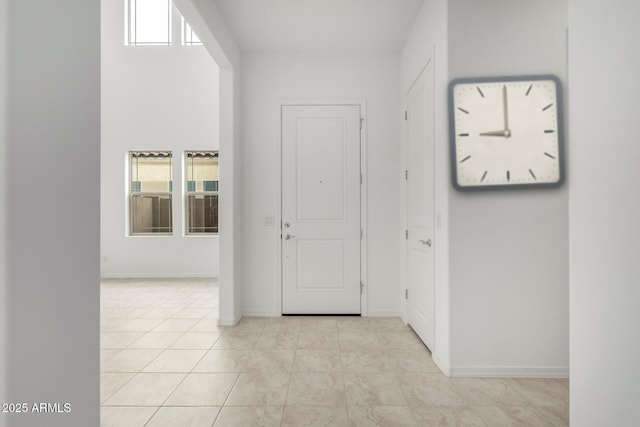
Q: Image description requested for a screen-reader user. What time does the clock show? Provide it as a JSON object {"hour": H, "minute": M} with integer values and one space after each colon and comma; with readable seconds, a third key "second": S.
{"hour": 9, "minute": 0}
